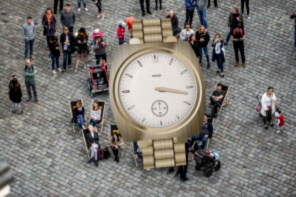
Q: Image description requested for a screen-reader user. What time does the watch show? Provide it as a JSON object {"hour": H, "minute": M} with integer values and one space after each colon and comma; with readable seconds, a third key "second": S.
{"hour": 3, "minute": 17}
